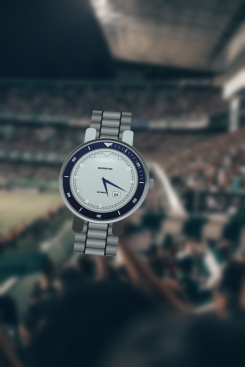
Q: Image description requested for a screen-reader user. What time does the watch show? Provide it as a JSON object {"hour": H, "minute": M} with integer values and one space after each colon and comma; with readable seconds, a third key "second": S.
{"hour": 5, "minute": 19}
